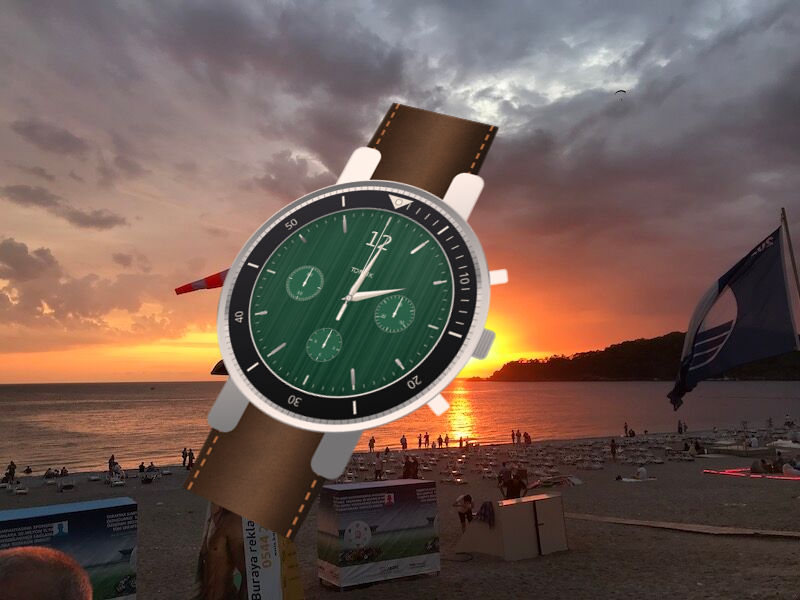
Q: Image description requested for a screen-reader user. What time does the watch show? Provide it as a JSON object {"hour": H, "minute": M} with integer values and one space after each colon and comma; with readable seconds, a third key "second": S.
{"hour": 2, "minute": 1}
